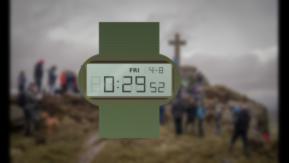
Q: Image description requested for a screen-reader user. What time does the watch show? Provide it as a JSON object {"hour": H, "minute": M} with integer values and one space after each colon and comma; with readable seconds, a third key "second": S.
{"hour": 0, "minute": 29, "second": 52}
